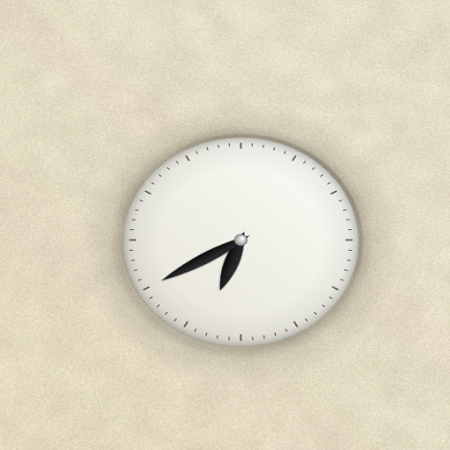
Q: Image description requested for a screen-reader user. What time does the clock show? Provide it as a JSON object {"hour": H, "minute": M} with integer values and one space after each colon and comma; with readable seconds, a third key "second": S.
{"hour": 6, "minute": 40}
